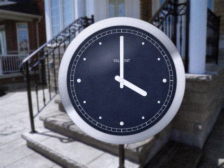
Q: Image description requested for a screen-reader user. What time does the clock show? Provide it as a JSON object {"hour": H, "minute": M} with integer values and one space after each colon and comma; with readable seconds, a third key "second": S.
{"hour": 4, "minute": 0}
